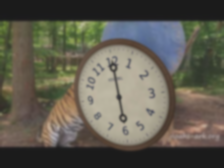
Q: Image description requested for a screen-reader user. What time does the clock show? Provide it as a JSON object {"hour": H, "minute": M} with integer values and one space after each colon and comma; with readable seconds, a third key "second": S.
{"hour": 6, "minute": 0}
